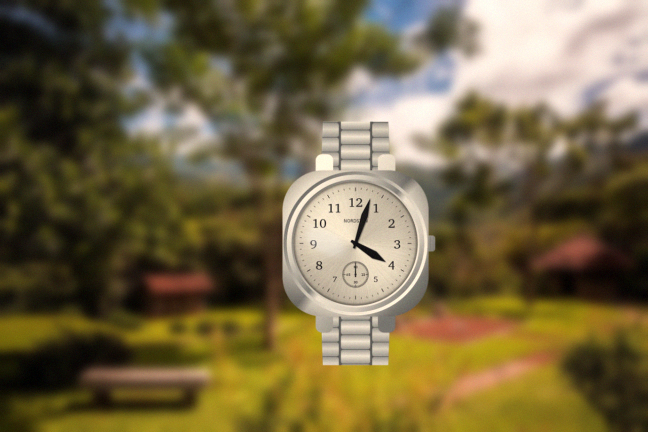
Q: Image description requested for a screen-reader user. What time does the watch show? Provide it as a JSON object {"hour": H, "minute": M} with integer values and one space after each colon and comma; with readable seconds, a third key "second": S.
{"hour": 4, "minute": 3}
